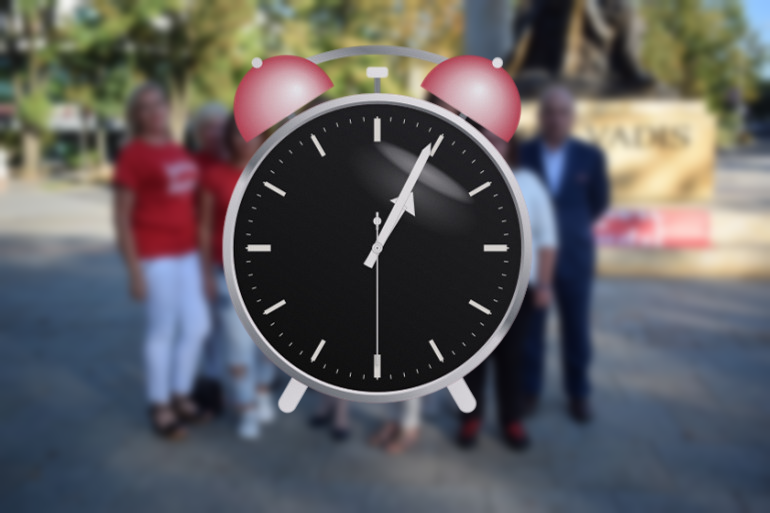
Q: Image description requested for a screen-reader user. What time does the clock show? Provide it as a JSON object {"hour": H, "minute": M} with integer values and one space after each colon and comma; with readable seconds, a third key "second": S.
{"hour": 1, "minute": 4, "second": 30}
